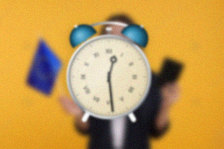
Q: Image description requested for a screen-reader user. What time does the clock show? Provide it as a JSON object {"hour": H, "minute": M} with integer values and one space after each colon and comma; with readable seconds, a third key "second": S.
{"hour": 12, "minute": 29}
